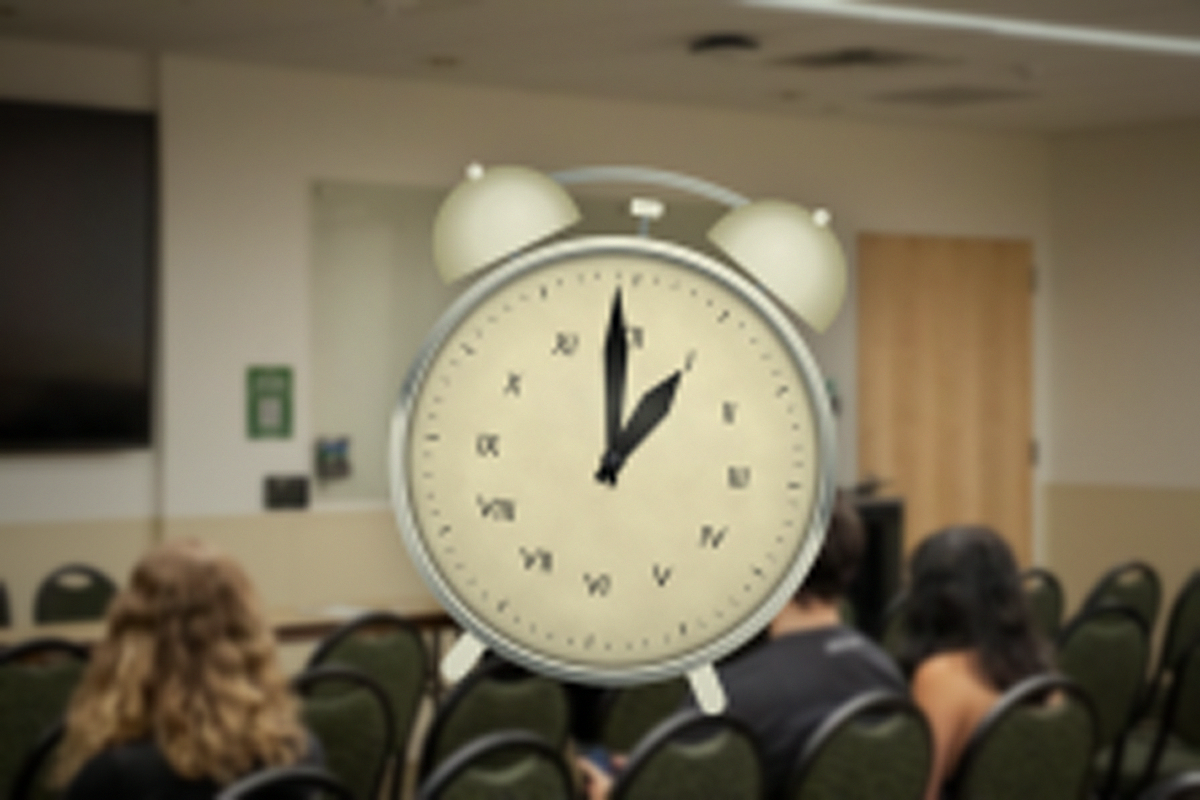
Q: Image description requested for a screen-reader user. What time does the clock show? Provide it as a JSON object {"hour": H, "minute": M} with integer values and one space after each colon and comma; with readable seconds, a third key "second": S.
{"hour": 12, "minute": 59}
